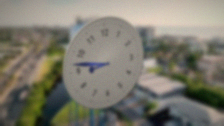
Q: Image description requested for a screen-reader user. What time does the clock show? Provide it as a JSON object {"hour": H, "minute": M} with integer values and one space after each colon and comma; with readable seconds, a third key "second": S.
{"hour": 8, "minute": 47}
